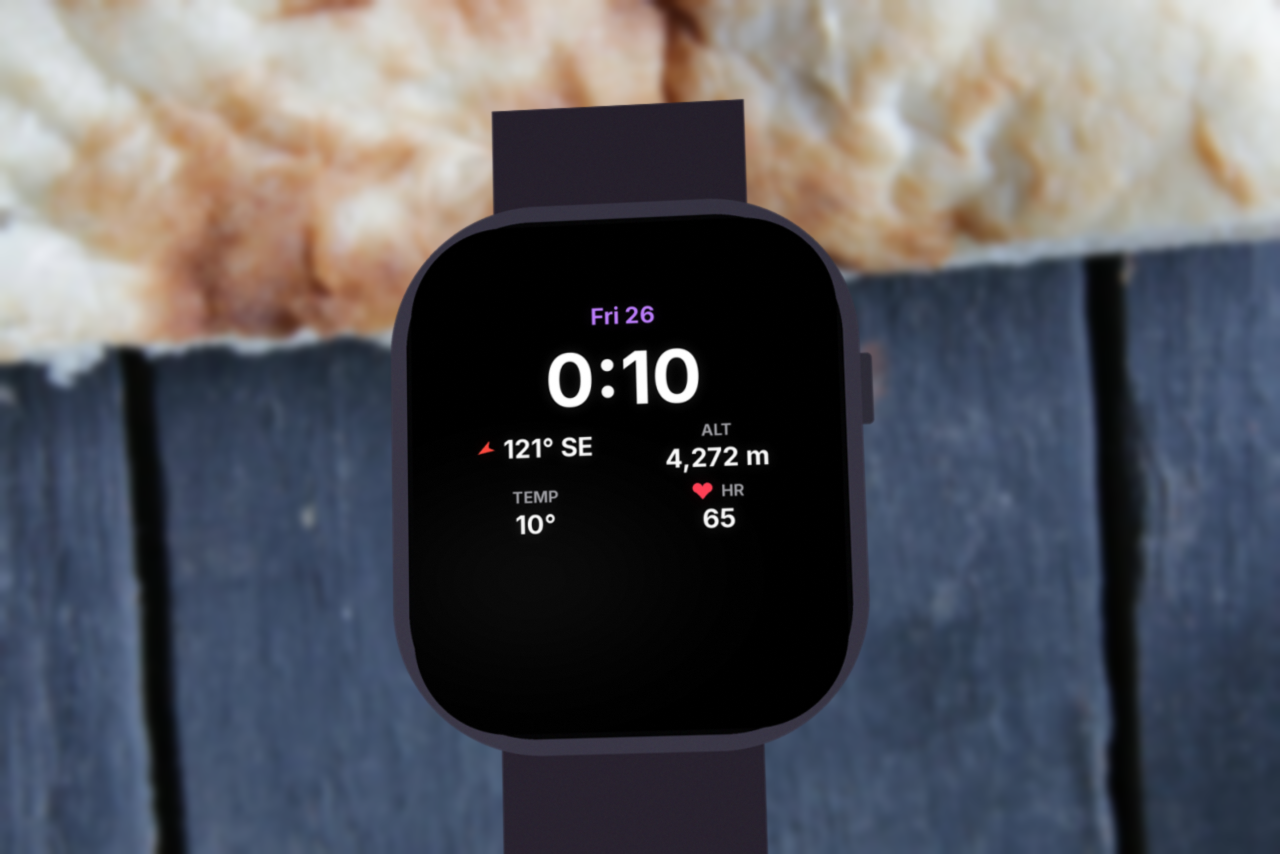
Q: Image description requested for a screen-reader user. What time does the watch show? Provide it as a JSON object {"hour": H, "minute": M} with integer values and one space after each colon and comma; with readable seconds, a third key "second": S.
{"hour": 0, "minute": 10}
